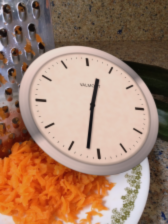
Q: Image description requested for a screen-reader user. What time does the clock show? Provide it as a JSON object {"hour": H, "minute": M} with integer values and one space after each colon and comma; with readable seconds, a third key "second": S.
{"hour": 12, "minute": 32}
